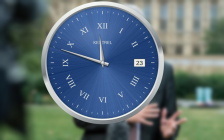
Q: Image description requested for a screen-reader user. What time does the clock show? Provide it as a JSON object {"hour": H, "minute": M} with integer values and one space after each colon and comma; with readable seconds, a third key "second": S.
{"hour": 11, "minute": 48}
